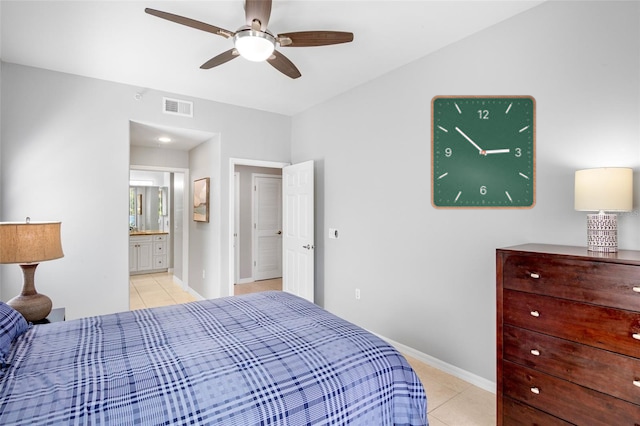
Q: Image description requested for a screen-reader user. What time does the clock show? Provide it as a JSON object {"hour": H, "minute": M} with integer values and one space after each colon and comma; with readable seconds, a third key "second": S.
{"hour": 2, "minute": 52}
